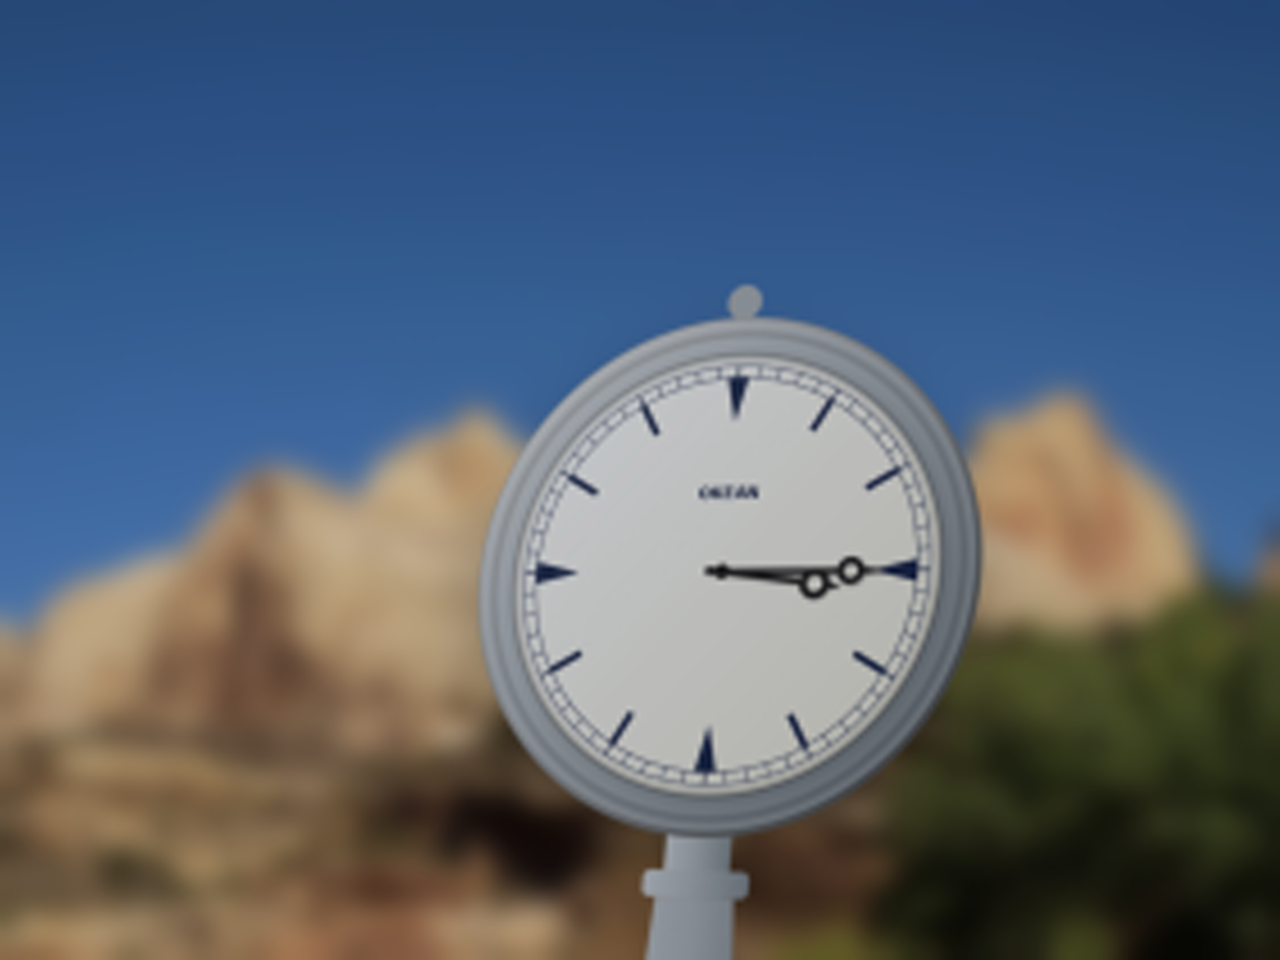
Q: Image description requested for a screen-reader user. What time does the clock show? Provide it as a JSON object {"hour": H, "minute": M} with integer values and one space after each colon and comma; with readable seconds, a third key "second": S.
{"hour": 3, "minute": 15}
